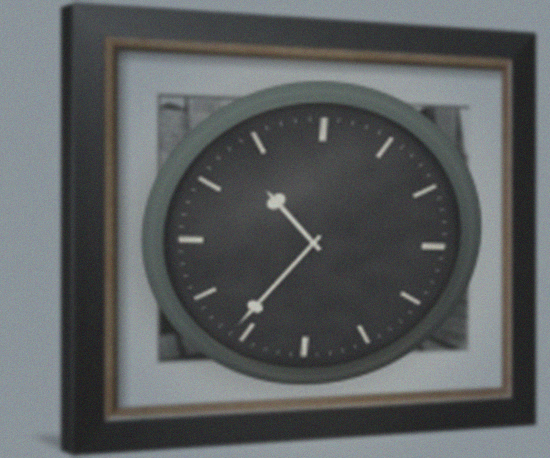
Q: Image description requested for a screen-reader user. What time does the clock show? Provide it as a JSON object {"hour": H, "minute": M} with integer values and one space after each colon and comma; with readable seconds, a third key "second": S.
{"hour": 10, "minute": 36}
